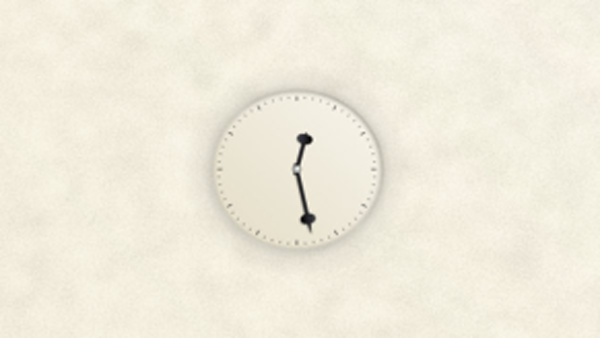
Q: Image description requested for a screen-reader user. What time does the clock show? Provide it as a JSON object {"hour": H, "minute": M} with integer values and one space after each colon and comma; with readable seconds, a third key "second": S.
{"hour": 12, "minute": 28}
